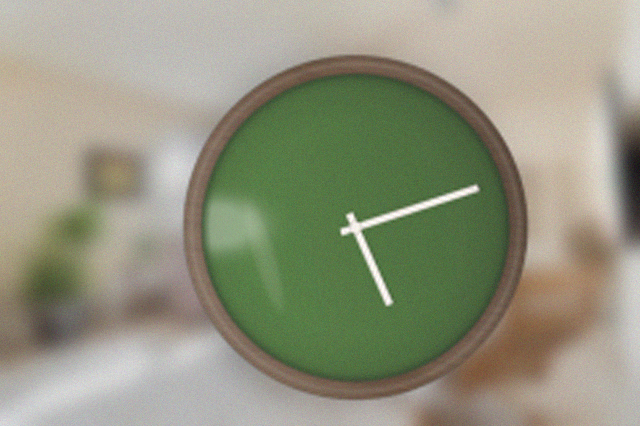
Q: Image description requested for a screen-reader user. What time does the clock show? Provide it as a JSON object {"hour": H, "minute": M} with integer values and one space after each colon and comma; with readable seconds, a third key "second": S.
{"hour": 5, "minute": 12}
